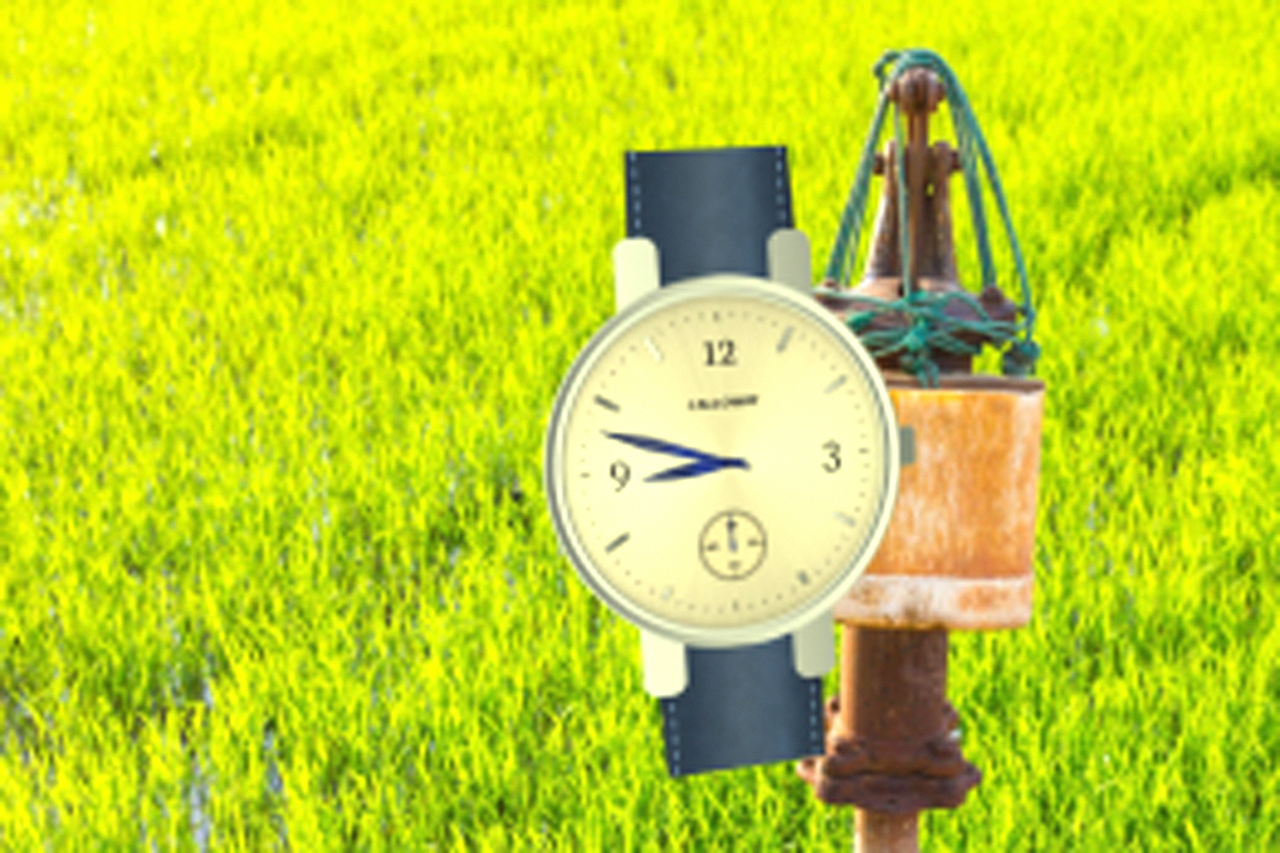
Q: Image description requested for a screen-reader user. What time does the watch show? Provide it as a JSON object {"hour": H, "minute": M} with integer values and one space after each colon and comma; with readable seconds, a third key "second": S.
{"hour": 8, "minute": 48}
